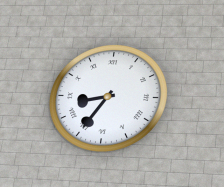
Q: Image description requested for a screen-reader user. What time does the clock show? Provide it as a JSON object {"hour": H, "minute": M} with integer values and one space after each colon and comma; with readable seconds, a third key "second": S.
{"hour": 8, "minute": 35}
